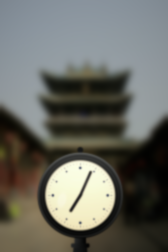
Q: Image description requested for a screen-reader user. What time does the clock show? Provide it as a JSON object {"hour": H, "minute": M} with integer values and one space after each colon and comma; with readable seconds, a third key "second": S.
{"hour": 7, "minute": 4}
